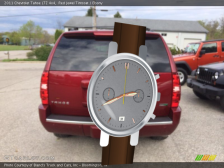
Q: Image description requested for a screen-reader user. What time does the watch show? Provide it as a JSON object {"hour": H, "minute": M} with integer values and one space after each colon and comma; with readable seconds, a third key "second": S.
{"hour": 2, "minute": 41}
